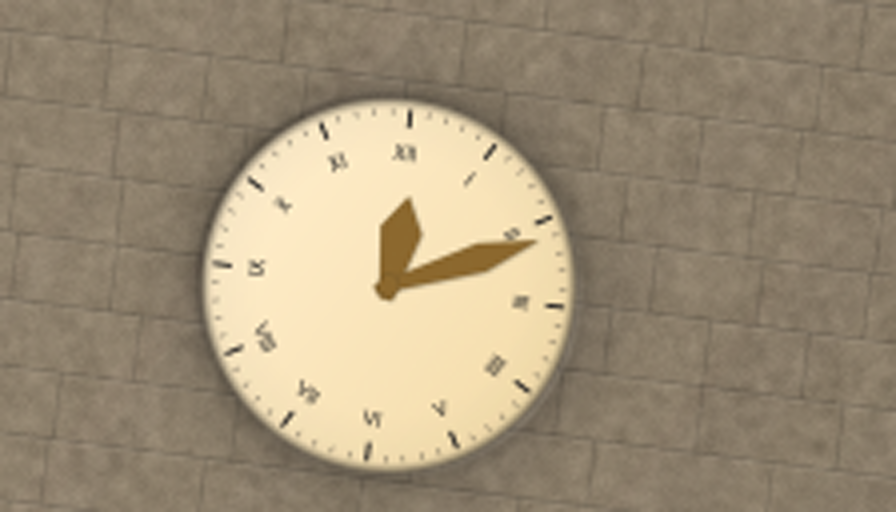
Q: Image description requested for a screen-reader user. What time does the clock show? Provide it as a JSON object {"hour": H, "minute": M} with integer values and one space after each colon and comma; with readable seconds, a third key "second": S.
{"hour": 12, "minute": 11}
